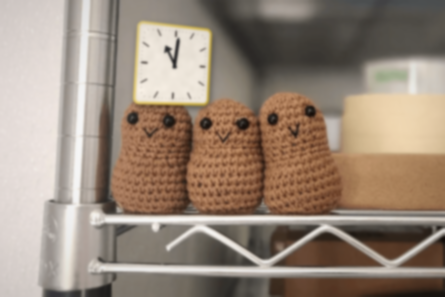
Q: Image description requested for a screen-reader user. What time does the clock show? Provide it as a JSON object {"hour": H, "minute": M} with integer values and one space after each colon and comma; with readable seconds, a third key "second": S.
{"hour": 11, "minute": 1}
